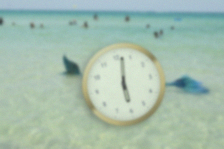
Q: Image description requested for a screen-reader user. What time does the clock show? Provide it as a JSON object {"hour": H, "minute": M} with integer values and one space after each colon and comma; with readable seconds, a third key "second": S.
{"hour": 6, "minute": 2}
